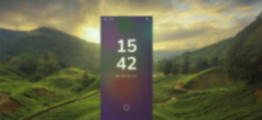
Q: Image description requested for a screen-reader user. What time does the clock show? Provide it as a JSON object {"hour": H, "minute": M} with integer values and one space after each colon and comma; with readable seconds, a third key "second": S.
{"hour": 15, "minute": 42}
